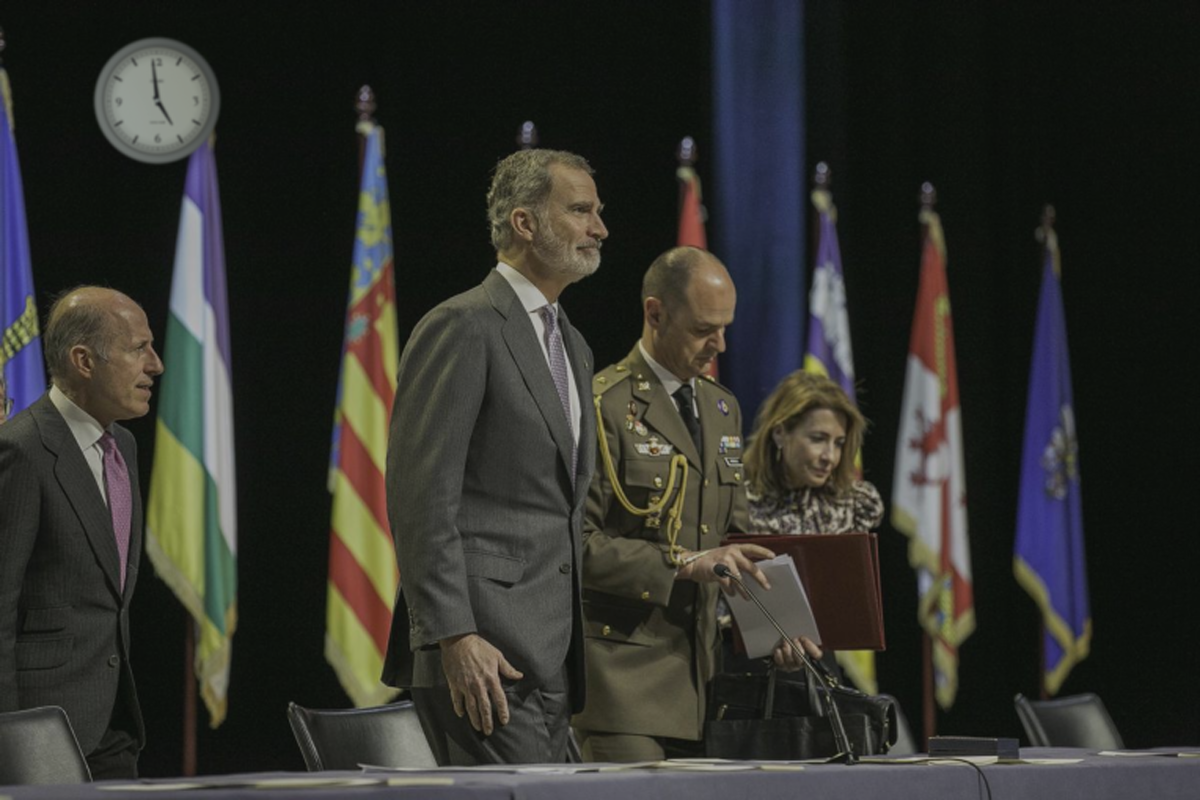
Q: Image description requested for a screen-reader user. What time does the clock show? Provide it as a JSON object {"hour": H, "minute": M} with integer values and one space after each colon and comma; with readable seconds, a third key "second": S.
{"hour": 4, "minute": 59}
